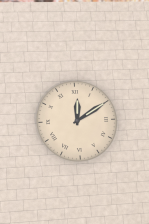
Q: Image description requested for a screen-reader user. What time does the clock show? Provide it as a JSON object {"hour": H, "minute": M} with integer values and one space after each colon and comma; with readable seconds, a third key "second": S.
{"hour": 12, "minute": 10}
